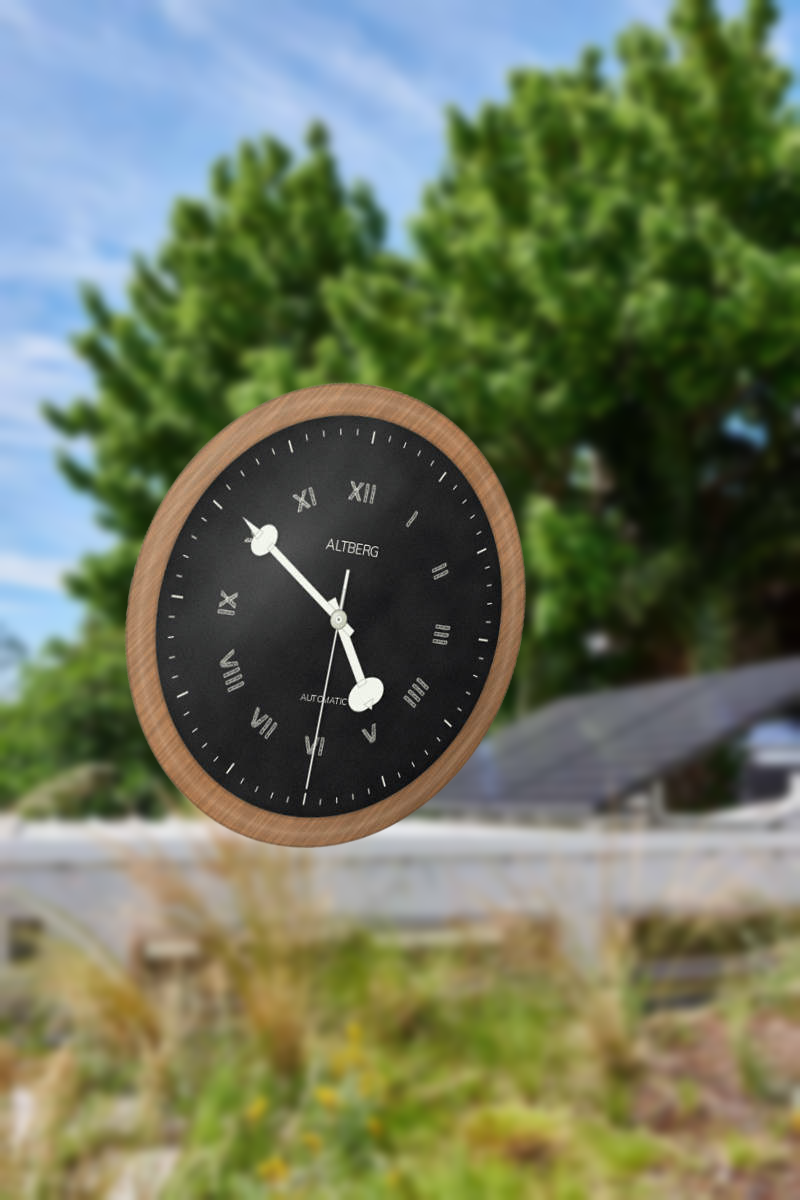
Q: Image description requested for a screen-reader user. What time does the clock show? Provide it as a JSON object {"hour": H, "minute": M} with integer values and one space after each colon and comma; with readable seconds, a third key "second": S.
{"hour": 4, "minute": 50, "second": 30}
